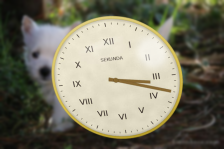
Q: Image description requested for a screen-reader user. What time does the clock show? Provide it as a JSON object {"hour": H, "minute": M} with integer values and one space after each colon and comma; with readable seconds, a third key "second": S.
{"hour": 3, "minute": 18}
